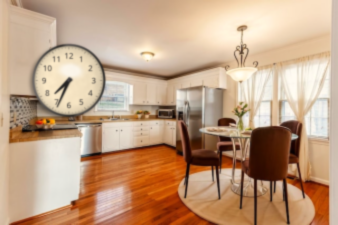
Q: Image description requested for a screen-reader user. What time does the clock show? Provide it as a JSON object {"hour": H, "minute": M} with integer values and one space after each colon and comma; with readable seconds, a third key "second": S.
{"hour": 7, "minute": 34}
